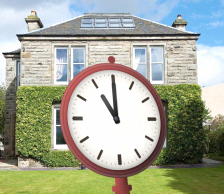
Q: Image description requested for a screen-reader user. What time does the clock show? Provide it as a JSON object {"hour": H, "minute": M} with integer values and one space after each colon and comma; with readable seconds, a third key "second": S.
{"hour": 11, "minute": 0}
